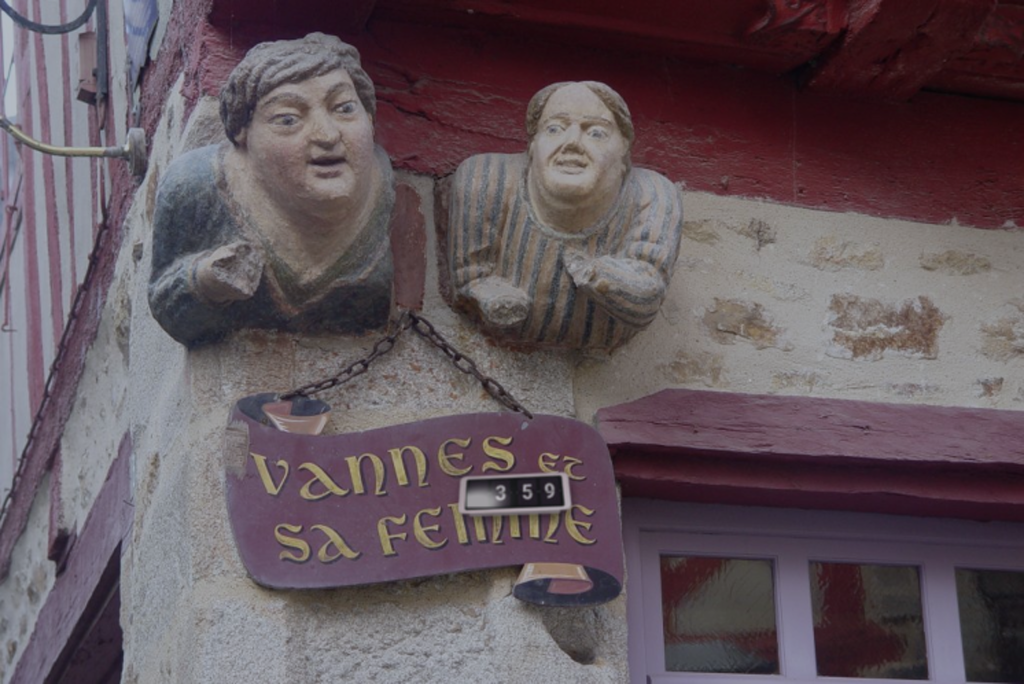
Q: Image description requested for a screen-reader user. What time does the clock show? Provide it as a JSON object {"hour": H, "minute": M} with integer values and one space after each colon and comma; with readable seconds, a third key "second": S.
{"hour": 3, "minute": 59}
